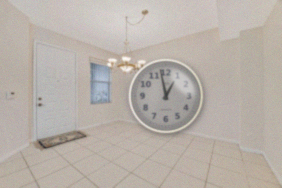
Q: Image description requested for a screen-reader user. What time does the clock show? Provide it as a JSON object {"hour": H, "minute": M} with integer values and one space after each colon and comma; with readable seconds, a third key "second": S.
{"hour": 12, "minute": 58}
